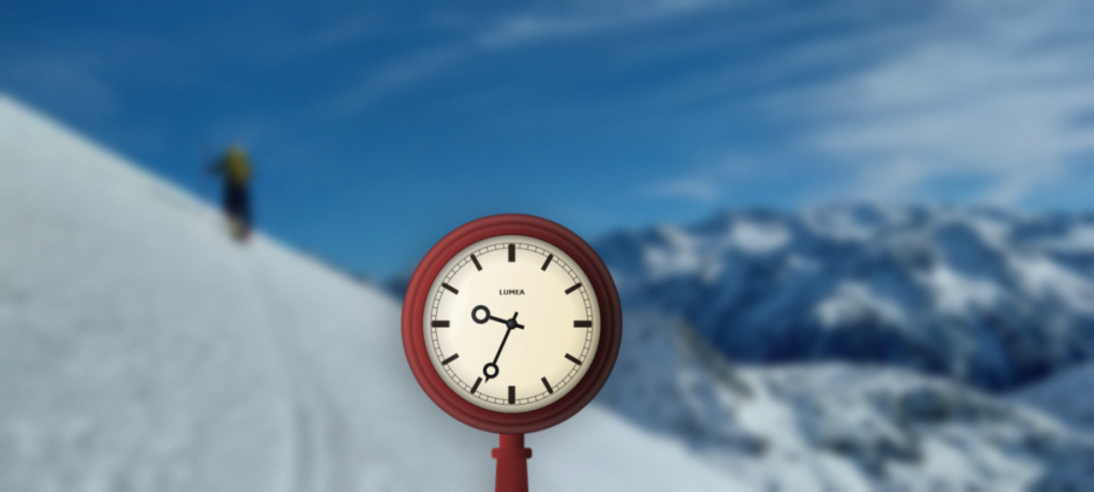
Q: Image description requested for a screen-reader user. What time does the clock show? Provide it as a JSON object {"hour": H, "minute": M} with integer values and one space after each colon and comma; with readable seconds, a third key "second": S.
{"hour": 9, "minute": 34}
